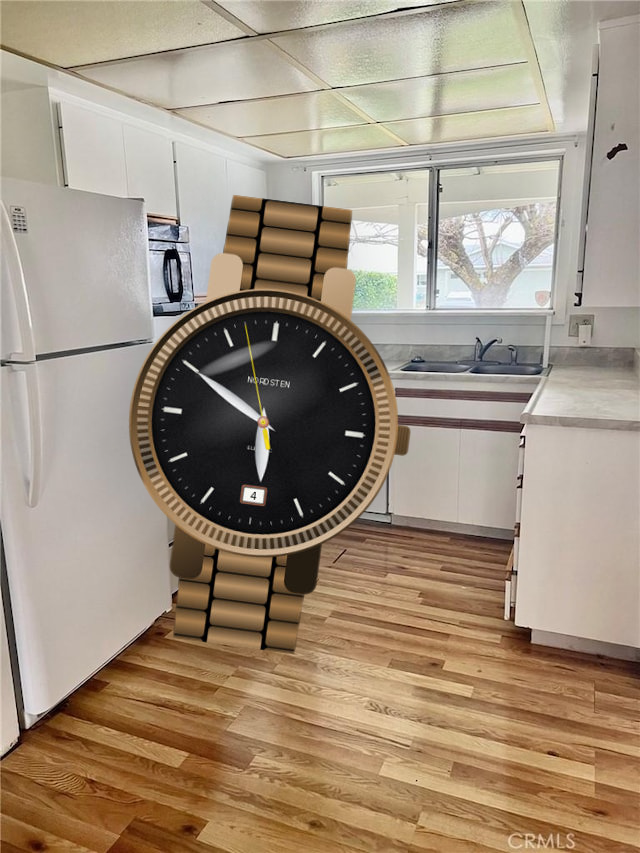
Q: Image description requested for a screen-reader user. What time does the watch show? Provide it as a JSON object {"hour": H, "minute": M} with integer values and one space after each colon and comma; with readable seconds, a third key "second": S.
{"hour": 5, "minute": 49, "second": 57}
